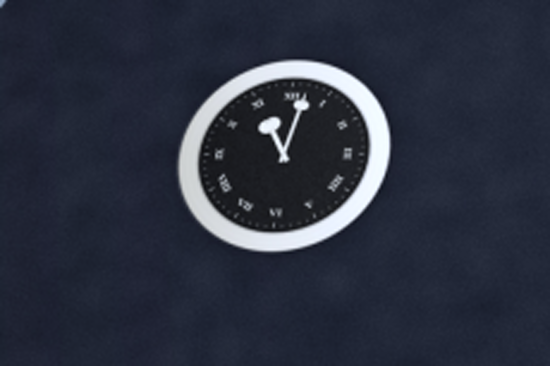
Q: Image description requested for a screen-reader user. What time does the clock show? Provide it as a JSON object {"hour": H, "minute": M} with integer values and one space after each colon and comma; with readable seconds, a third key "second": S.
{"hour": 11, "minute": 2}
